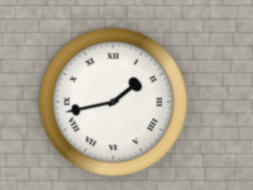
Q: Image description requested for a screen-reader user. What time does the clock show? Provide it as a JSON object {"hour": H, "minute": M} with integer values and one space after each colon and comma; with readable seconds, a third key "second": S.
{"hour": 1, "minute": 43}
